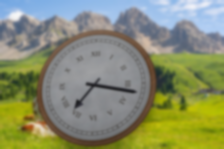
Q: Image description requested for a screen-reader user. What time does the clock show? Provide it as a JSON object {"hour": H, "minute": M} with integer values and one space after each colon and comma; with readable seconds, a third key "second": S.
{"hour": 7, "minute": 17}
